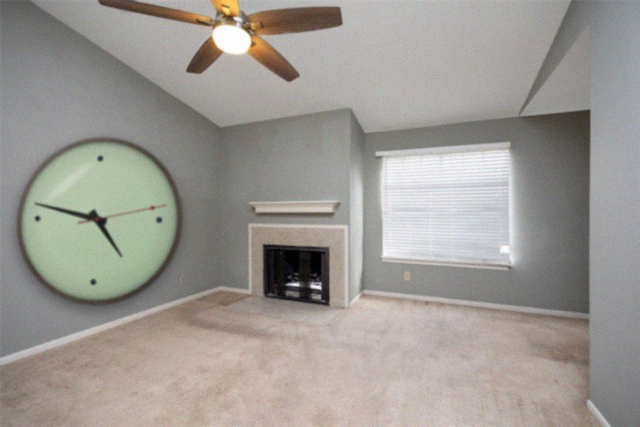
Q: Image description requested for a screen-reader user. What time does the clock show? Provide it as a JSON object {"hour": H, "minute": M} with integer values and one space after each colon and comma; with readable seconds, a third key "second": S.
{"hour": 4, "minute": 47, "second": 13}
